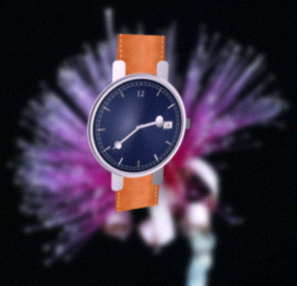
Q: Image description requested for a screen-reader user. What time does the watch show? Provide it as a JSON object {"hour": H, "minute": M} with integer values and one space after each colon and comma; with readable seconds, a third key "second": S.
{"hour": 2, "minute": 39}
